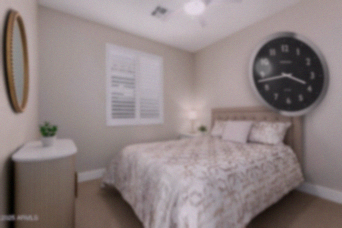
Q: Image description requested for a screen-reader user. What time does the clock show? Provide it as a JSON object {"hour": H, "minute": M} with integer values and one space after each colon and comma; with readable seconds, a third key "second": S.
{"hour": 3, "minute": 43}
